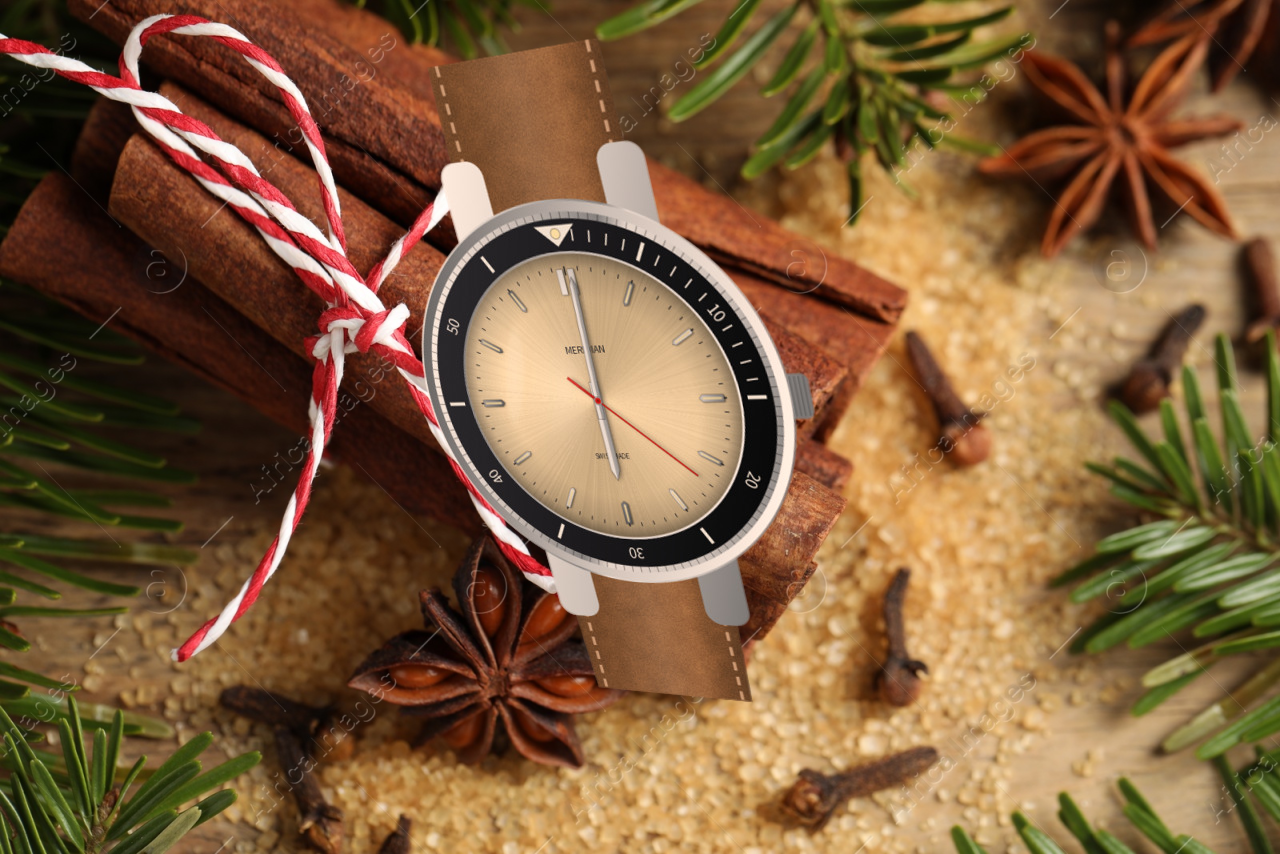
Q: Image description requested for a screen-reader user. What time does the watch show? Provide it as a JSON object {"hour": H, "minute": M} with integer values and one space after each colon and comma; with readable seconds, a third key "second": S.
{"hour": 6, "minute": 0, "second": 22}
